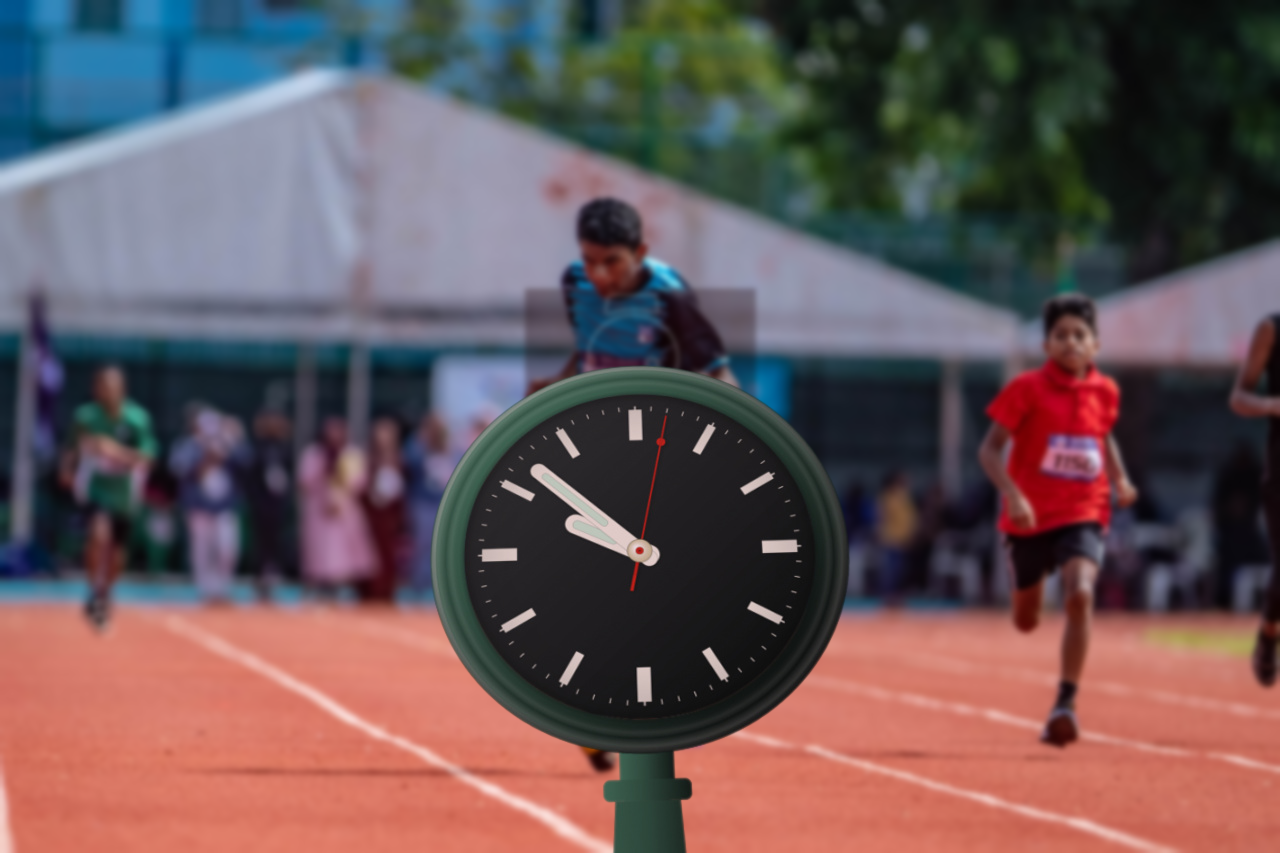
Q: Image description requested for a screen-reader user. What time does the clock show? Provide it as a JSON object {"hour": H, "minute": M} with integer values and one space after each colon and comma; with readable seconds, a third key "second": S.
{"hour": 9, "minute": 52, "second": 2}
